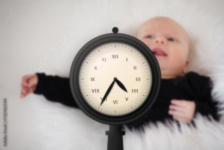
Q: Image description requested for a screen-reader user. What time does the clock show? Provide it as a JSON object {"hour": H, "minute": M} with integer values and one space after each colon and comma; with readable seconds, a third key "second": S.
{"hour": 4, "minute": 35}
